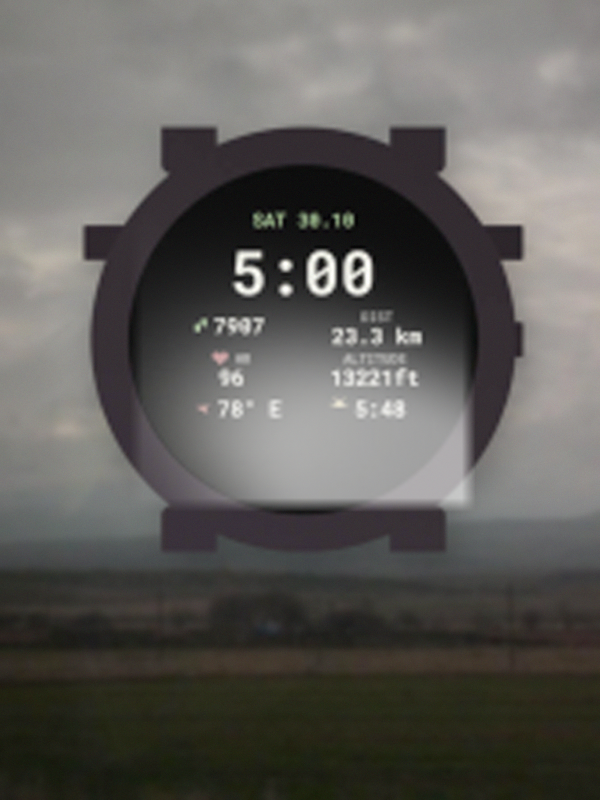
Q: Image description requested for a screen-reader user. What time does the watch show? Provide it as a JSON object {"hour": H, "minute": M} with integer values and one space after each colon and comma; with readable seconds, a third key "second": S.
{"hour": 5, "minute": 0}
